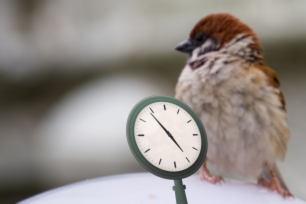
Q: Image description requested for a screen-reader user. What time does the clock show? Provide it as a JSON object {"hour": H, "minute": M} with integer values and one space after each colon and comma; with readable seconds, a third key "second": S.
{"hour": 4, "minute": 54}
